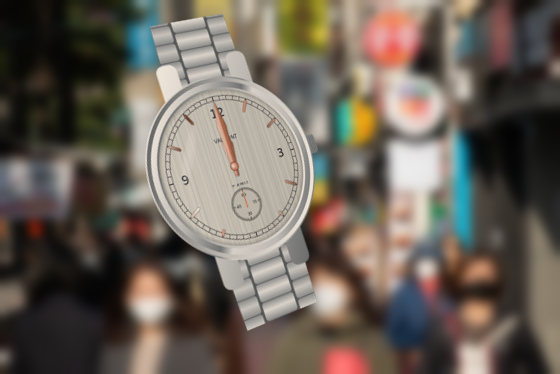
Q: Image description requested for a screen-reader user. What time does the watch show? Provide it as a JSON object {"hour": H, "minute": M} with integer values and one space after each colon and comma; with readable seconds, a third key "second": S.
{"hour": 12, "minute": 0}
